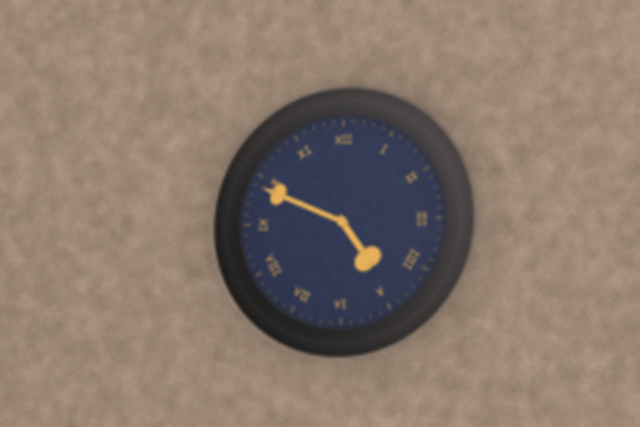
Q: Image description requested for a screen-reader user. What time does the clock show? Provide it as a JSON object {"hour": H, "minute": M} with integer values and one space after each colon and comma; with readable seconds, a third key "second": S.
{"hour": 4, "minute": 49}
